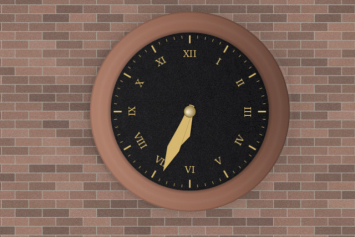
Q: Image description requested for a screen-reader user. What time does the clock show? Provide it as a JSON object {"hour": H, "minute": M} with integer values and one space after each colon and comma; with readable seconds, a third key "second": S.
{"hour": 6, "minute": 34}
